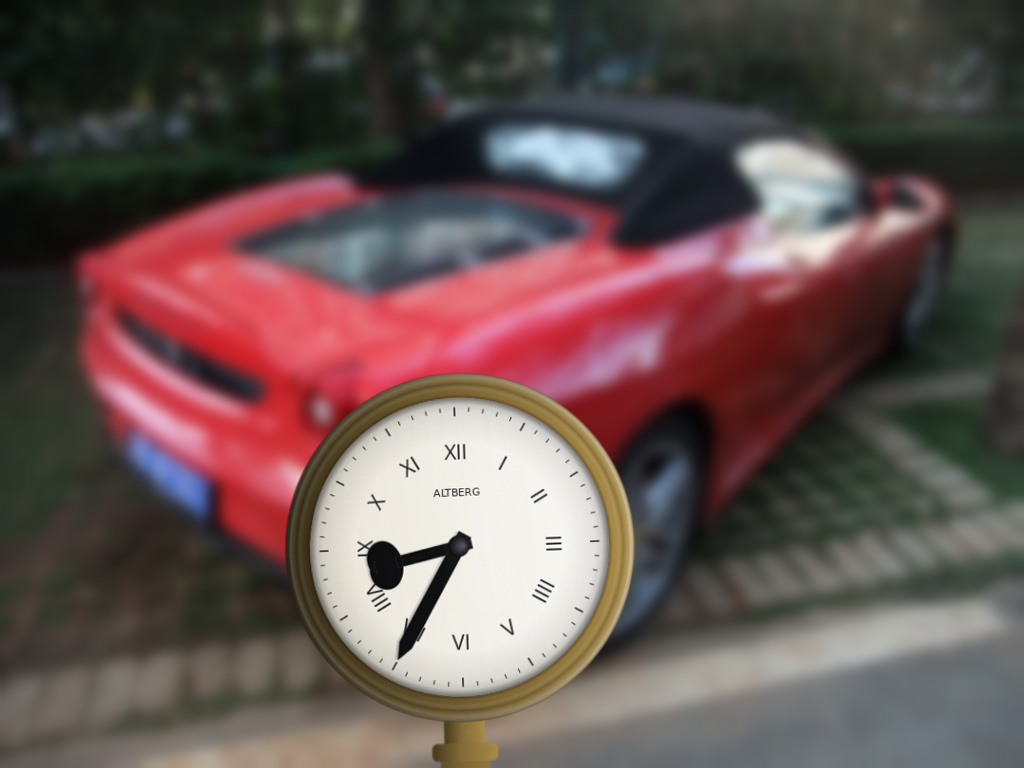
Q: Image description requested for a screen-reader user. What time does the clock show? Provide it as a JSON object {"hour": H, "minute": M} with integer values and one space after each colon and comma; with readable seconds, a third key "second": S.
{"hour": 8, "minute": 35}
